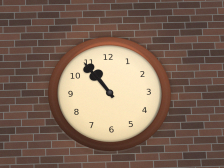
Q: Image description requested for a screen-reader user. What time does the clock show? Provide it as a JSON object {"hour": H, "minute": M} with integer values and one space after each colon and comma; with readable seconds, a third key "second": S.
{"hour": 10, "minute": 54}
